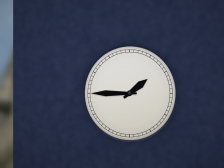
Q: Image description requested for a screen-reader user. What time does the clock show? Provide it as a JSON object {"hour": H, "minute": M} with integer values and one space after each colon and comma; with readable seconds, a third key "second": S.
{"hour": 1, "minute": 45}
